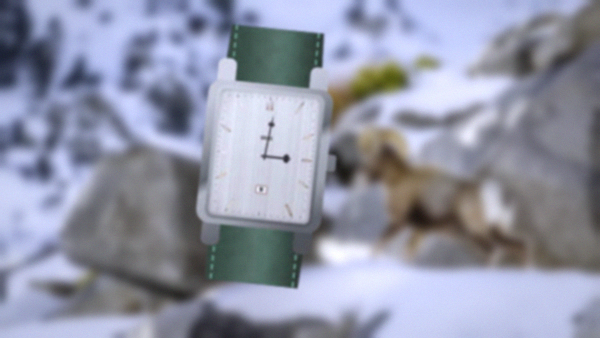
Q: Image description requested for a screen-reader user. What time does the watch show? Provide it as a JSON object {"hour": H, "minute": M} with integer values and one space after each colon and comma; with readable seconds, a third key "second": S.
{"hour": 3, "minute": 1}
